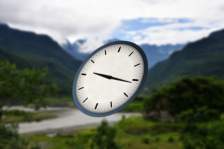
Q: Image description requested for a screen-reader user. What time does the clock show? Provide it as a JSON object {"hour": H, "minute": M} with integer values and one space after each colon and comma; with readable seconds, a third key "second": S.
{"hour": 9, "minute": 16}
